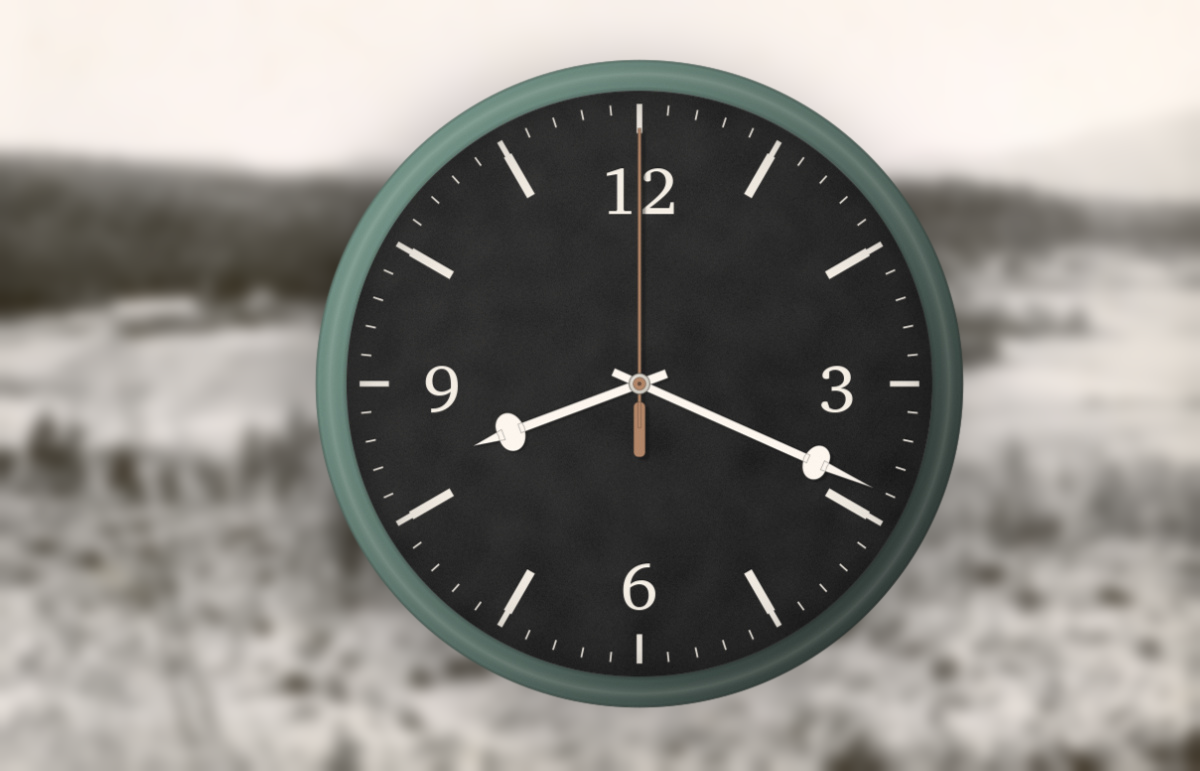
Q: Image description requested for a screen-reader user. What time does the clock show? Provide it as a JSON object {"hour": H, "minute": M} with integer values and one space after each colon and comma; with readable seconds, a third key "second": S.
{"hour": 8, "minute": 19, "second": 0}
